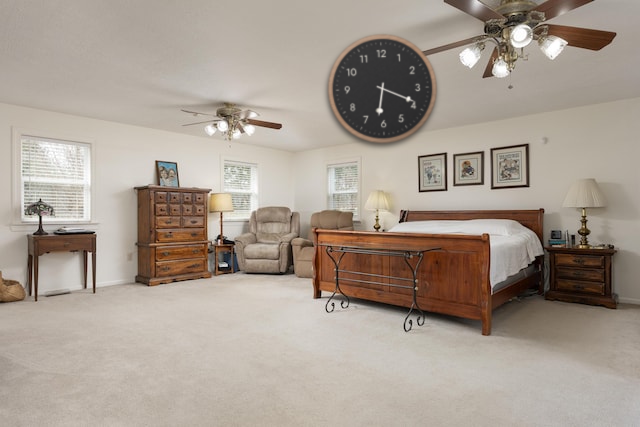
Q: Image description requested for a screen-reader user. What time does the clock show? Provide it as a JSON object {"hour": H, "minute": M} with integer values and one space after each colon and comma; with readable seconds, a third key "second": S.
{"hour": 6, "minute": 19}
